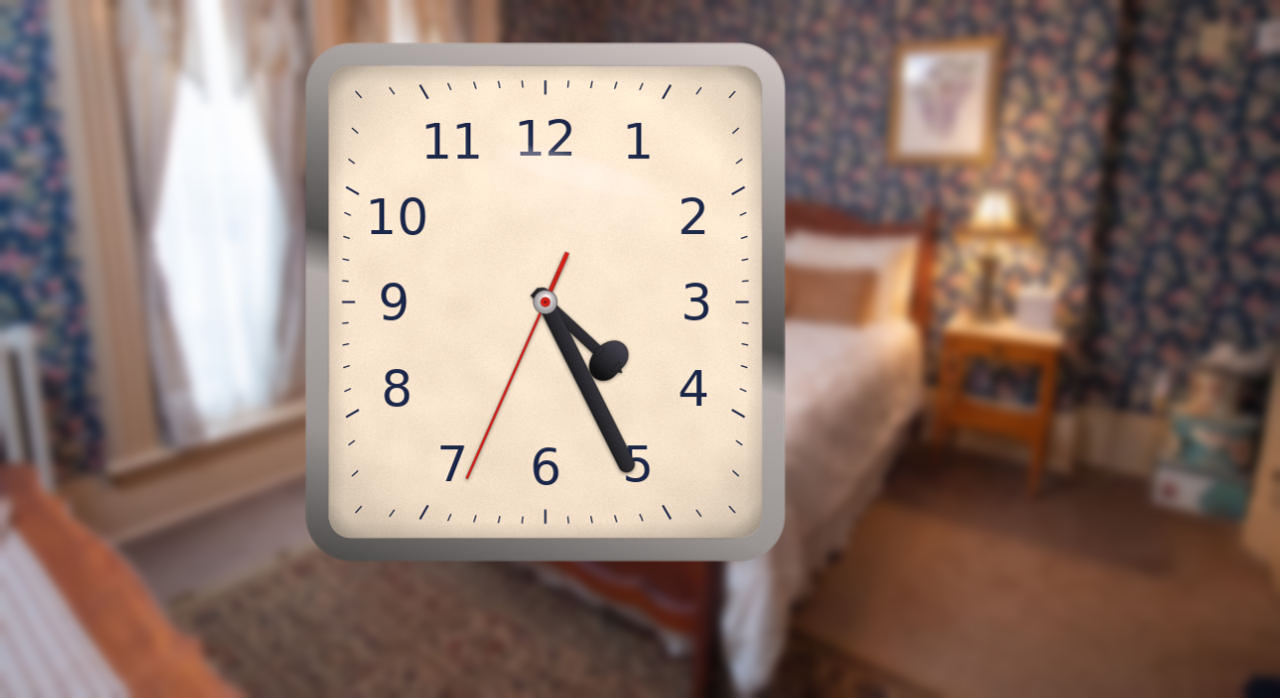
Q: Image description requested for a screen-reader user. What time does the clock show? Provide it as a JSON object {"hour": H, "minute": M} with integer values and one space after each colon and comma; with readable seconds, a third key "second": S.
{"hour": 4, "minute": 25, "second": 34}
